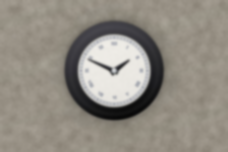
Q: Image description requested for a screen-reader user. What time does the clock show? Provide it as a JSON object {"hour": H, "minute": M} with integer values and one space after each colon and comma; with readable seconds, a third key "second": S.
{"hour": 1, "minute": 49}
